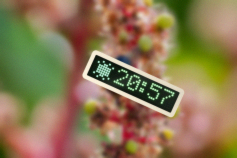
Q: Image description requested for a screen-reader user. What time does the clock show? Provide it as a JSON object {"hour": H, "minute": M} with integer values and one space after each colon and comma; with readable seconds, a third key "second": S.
{"hour": 20, "minute": 57}
